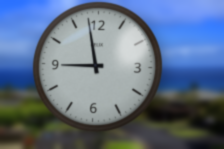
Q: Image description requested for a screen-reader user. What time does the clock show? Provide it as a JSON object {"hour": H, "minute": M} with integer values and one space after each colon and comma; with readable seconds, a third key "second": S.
{"hour": 8, "minute": 58}
